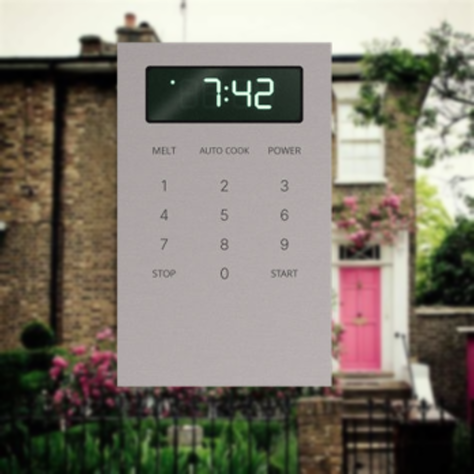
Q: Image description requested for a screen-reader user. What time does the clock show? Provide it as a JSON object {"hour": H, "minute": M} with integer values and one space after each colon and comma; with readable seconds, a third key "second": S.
{"hour": 7, "minute": 42}
